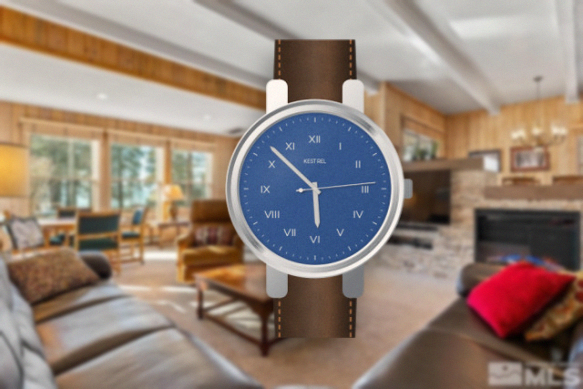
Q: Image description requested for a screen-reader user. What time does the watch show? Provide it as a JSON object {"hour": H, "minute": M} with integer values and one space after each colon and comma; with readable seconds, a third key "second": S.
{"hour": 5, "minute": 52, "second": 14}
